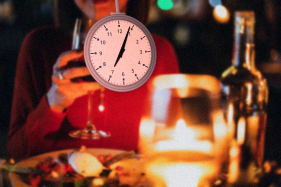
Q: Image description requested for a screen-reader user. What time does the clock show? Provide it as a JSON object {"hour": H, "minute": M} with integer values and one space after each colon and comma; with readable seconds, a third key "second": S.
{"hour": 7, "minute": 4}
